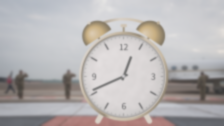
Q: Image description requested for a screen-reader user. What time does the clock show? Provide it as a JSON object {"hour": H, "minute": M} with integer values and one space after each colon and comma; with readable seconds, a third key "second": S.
{"hour": 12, "minute": 41}
